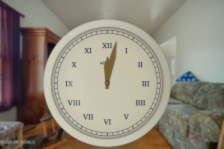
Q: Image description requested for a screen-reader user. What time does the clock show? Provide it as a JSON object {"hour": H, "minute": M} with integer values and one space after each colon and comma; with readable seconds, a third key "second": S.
{"hour": 12, "minute": 2}
